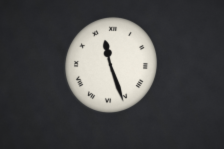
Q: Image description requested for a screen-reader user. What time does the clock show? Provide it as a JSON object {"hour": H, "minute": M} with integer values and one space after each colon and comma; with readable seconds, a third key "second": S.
{"hour": 11, "minute": 26}
